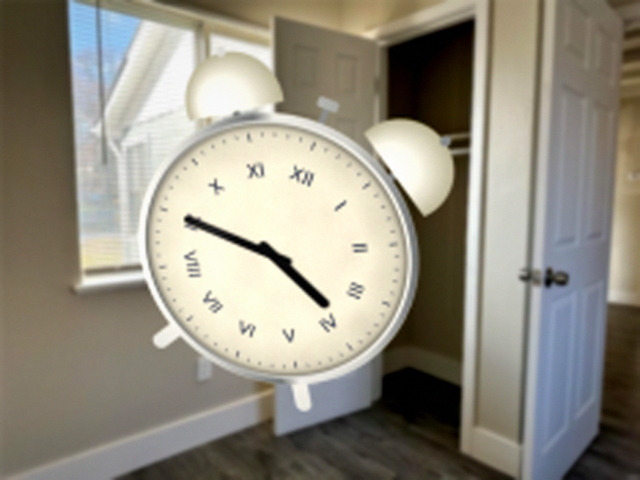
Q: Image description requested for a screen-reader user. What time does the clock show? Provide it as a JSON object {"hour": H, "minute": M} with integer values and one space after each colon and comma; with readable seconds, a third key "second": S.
{"hour": 3, "minute": 45}
